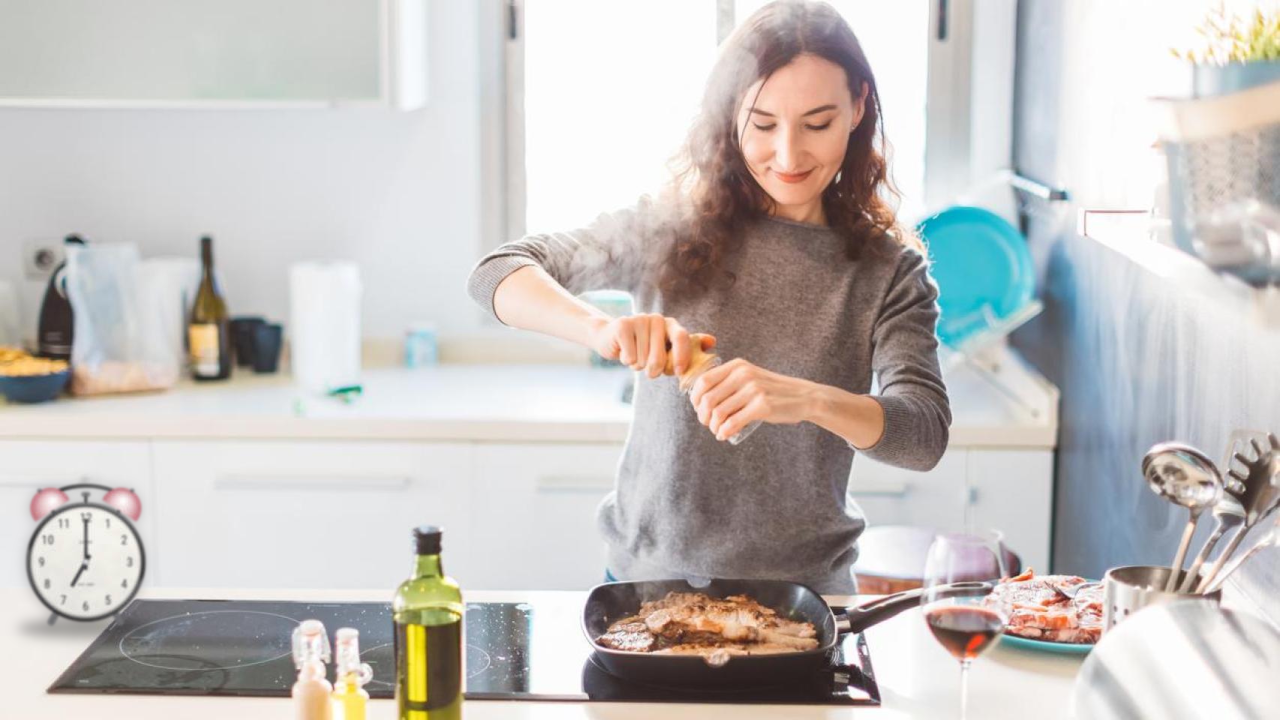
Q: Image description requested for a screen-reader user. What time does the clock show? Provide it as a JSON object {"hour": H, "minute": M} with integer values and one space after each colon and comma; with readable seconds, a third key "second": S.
{"hour": 7, "minute": 0}
